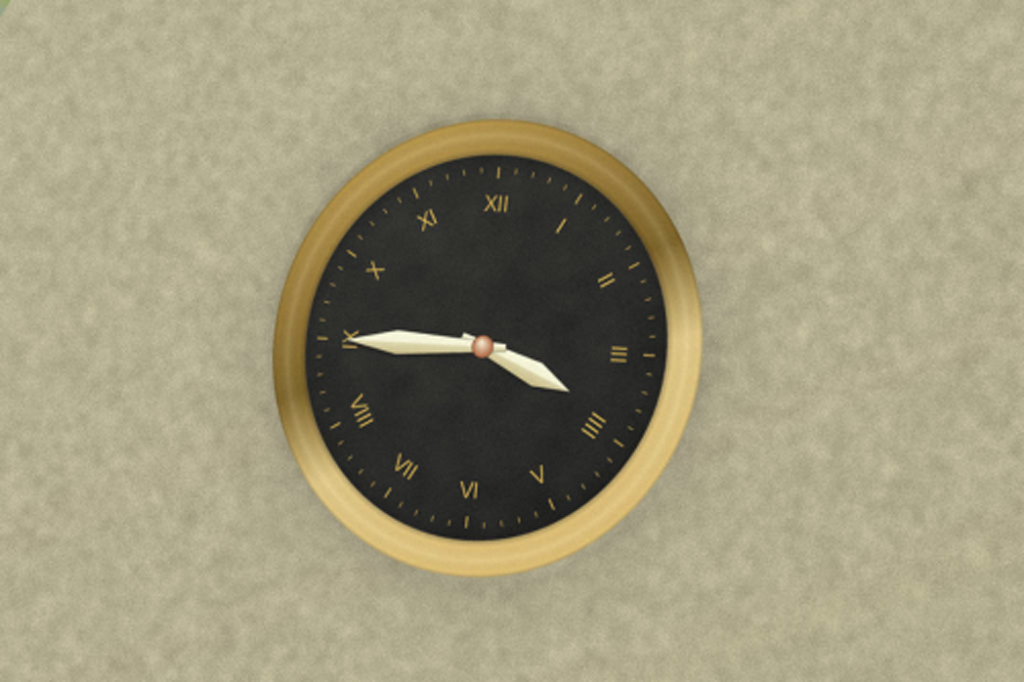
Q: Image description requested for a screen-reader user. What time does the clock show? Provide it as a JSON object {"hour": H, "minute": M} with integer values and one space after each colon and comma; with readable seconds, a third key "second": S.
{"hour": 3, "minute": 45}
